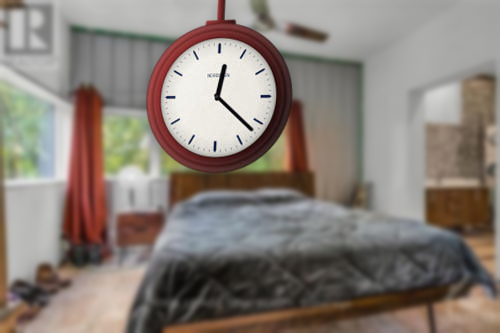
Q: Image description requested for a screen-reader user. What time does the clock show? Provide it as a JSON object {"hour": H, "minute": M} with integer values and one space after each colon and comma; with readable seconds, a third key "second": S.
{"hour": 12, "minute": 22}
